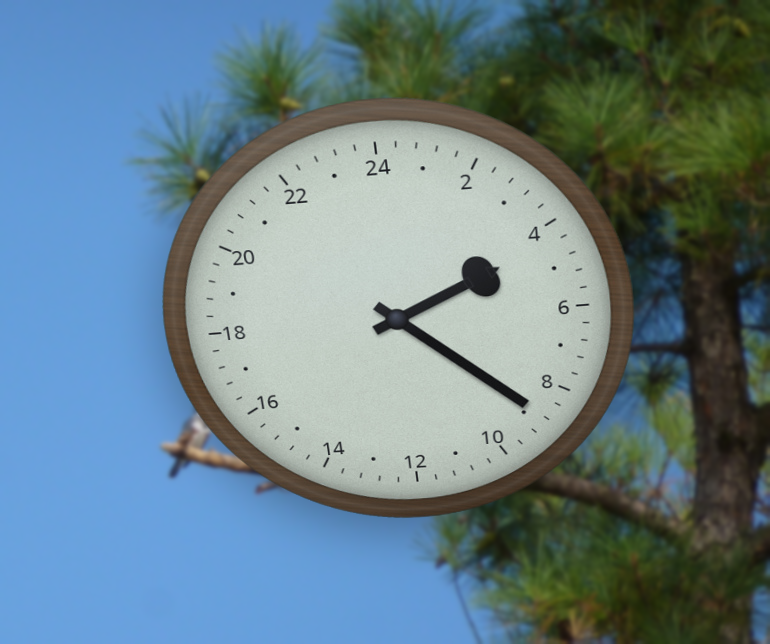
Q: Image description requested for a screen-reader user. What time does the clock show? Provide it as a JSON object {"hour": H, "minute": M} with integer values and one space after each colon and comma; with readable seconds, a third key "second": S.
{"hour": 4, "minute": 22}
